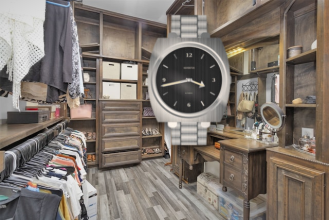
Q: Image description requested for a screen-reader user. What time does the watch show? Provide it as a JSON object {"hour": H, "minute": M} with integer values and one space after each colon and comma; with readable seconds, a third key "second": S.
{"hour": 3, "minute": 43}
